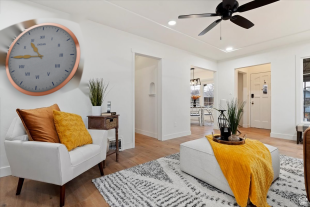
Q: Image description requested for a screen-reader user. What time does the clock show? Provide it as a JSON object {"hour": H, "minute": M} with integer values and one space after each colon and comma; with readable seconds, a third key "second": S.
{"hour": 10, "minute": 45}
